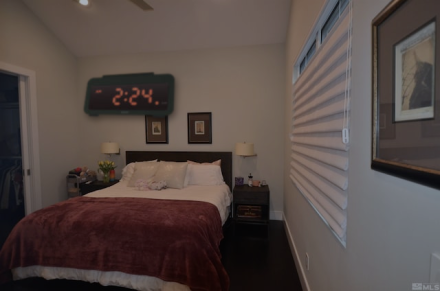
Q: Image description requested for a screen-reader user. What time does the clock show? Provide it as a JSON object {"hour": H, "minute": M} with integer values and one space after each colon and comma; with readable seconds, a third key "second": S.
{"hour": 2, "minute": 24}
